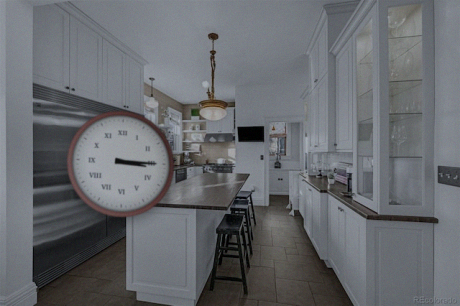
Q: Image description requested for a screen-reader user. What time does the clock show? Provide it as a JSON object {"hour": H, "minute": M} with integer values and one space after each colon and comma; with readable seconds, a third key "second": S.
{"hour": 3, "minute": 15}
